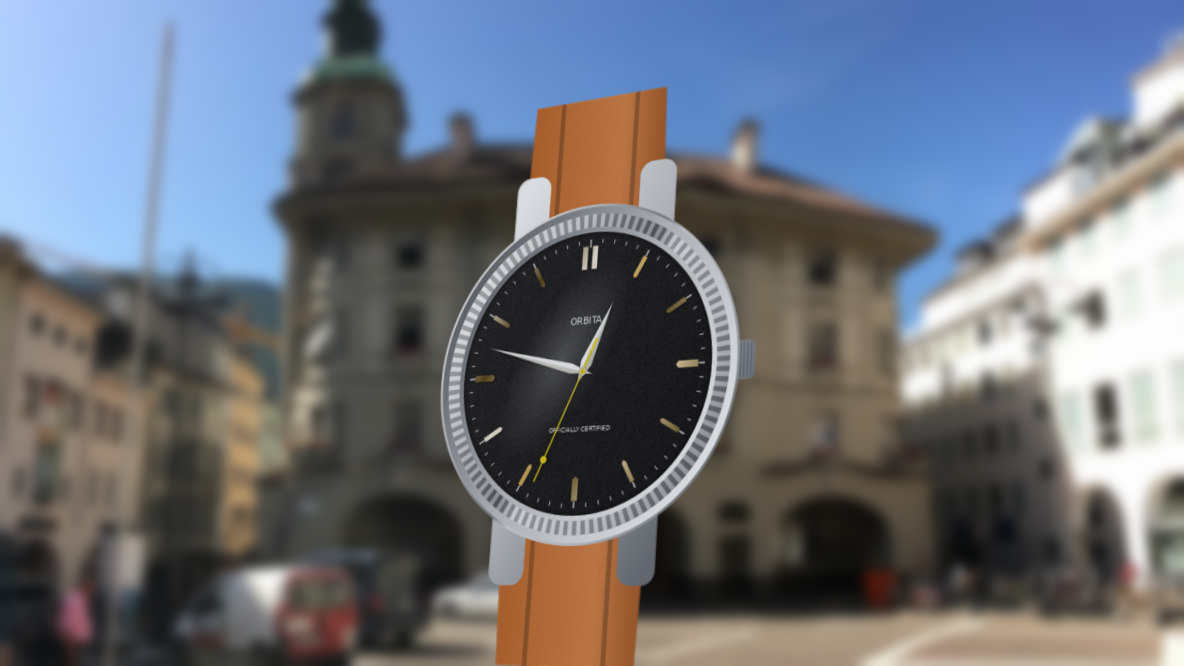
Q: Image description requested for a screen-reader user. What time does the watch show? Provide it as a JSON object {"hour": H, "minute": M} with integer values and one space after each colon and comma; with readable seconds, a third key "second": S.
{"hour": 12, "minute": 47, "second": 34}
